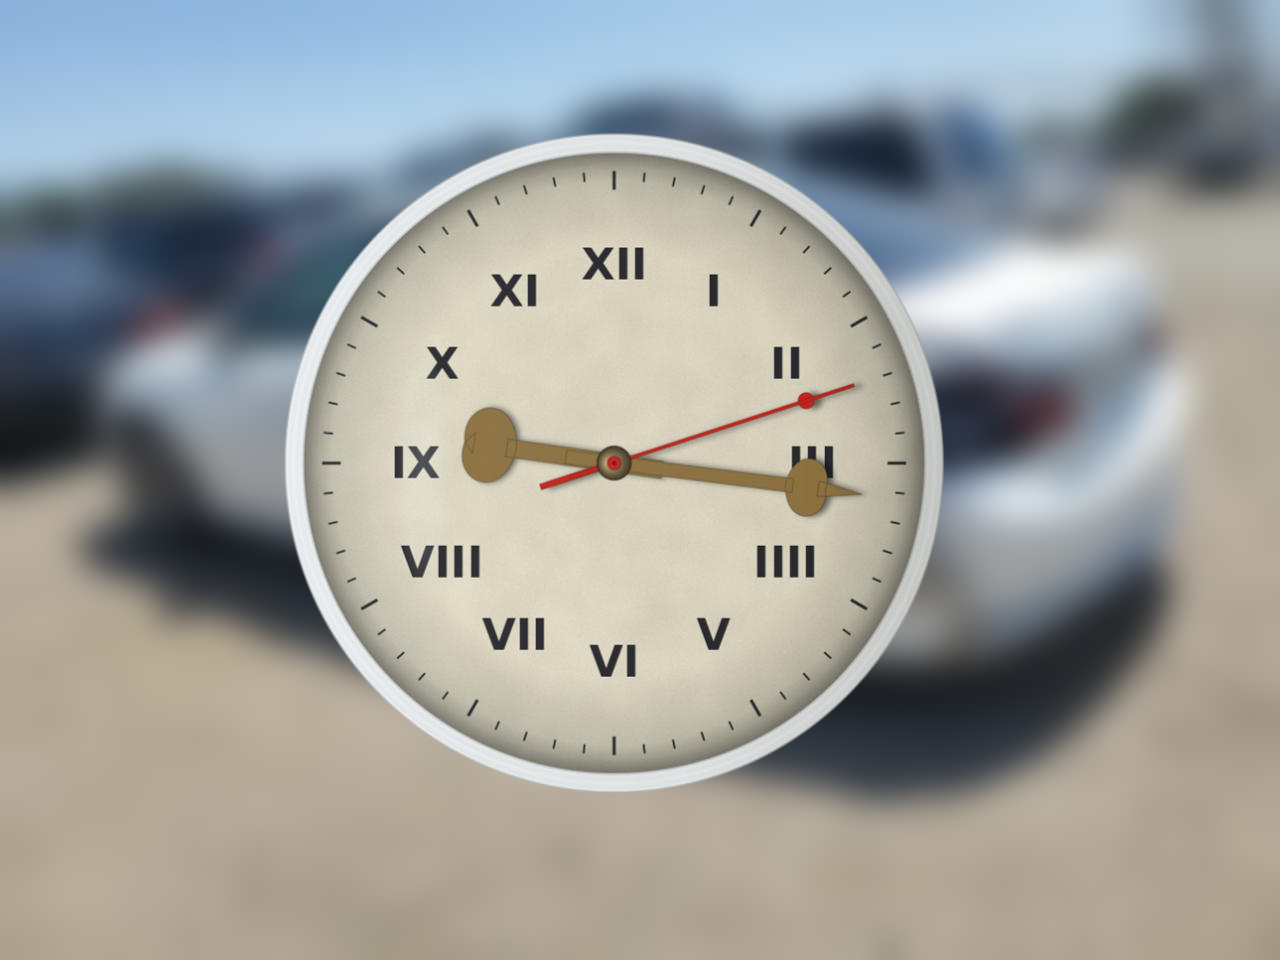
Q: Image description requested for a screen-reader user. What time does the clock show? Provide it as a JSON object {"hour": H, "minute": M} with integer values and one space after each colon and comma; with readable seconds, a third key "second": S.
{"hour": 9, "minute": 16, "second": 12}
